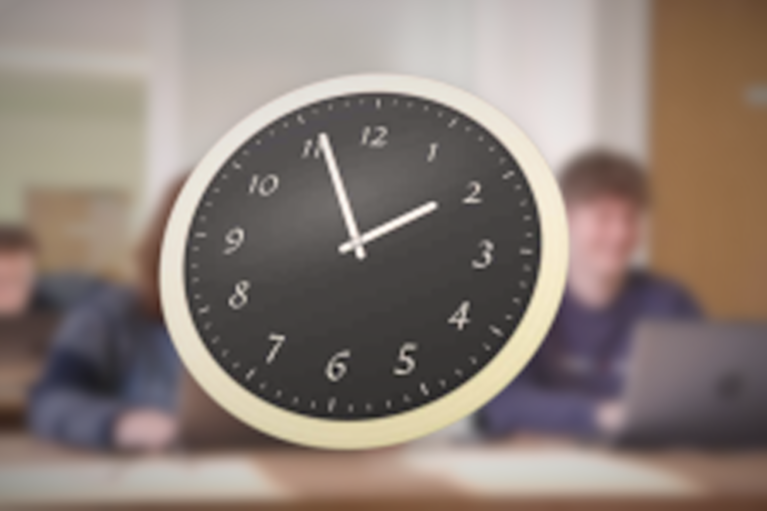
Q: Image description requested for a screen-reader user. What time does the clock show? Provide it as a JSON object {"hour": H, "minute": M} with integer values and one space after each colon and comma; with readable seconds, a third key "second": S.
{"hour": 1, "minute": 56}
